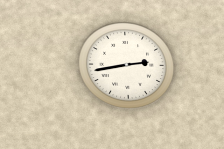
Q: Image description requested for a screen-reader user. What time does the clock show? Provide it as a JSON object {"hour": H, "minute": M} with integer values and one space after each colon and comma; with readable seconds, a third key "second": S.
{"hour": 2, "minute": 43}
